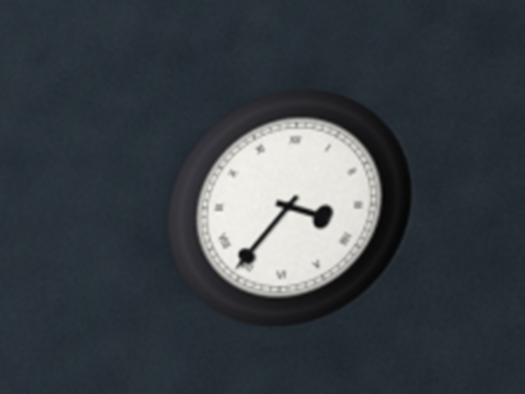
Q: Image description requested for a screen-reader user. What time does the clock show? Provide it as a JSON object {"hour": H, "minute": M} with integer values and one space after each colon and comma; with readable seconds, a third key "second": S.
{"hour": 3, "minute": 36}
